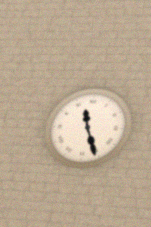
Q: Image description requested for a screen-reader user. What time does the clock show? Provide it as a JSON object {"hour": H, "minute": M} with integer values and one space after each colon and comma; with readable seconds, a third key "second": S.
{"hour": 11, "minute": 26}
